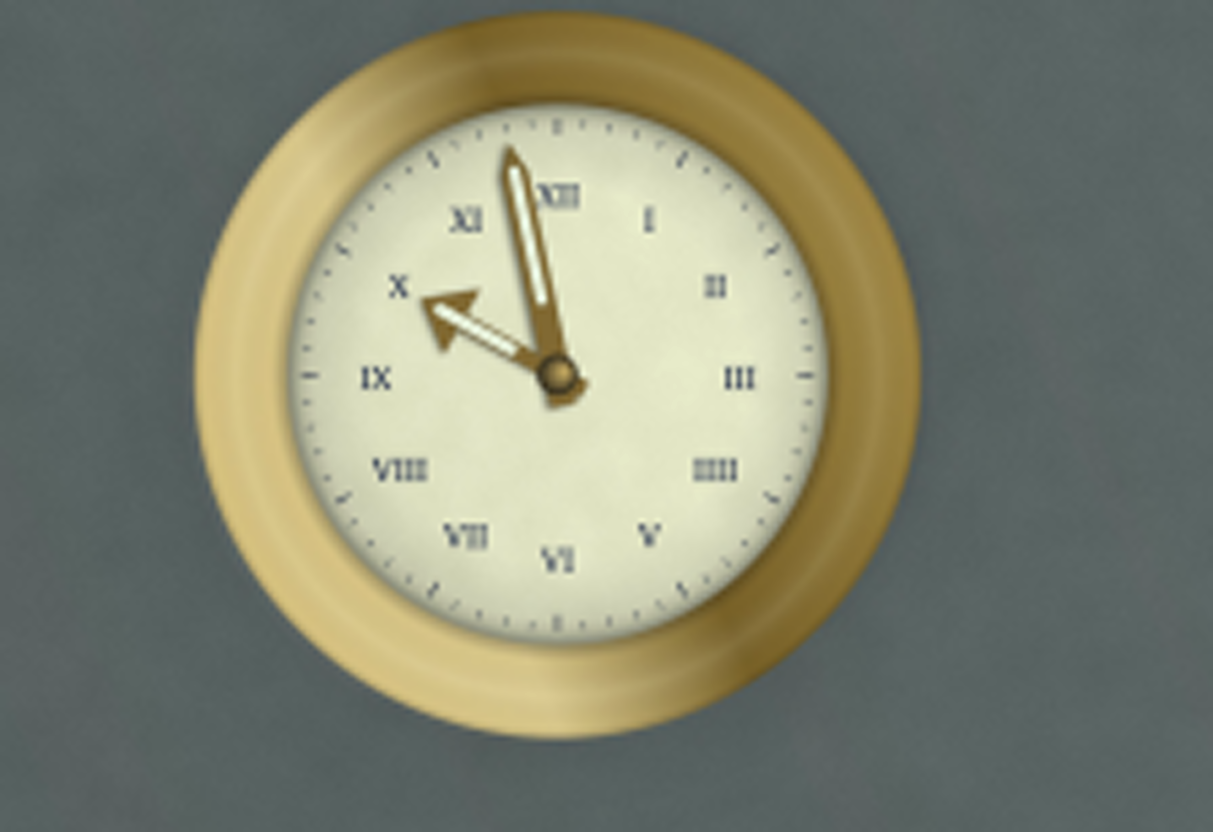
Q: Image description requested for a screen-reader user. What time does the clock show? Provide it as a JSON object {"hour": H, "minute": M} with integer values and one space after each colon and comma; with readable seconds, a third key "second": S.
{"hour": 9, "minute": 58}
